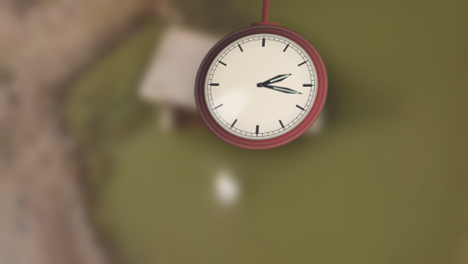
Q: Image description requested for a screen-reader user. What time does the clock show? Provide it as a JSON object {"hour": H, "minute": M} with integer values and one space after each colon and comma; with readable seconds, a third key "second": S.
{"hour": 2, "minute": 17}
